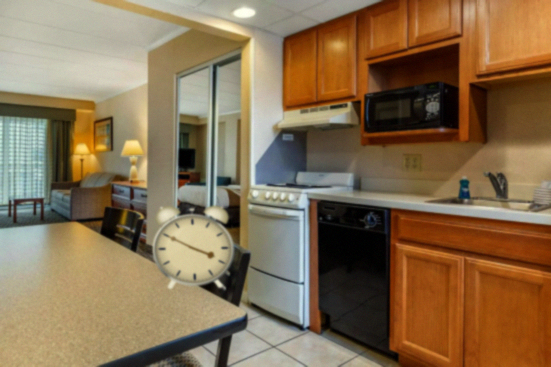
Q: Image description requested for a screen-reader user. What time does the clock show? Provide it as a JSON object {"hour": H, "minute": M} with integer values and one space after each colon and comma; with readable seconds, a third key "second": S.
{"hour": 3, "minute": 50}
